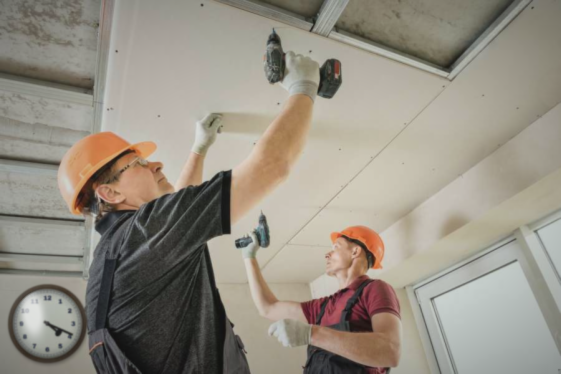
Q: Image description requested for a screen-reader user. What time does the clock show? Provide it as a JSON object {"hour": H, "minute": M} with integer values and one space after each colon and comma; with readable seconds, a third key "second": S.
{"hour": 4, "minute": 19}
